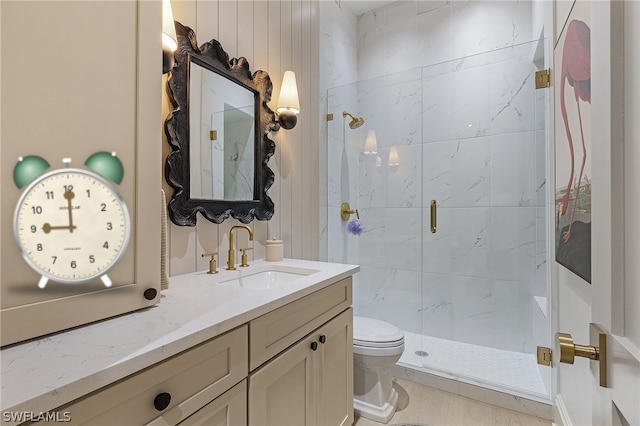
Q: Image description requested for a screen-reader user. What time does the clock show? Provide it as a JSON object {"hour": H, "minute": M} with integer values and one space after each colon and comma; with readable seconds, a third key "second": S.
{"hour": 9, "minute": 0}
